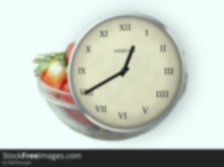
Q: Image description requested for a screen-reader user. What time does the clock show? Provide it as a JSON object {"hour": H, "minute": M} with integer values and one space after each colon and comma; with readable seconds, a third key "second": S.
{"hour": 12, "minute": 40}
